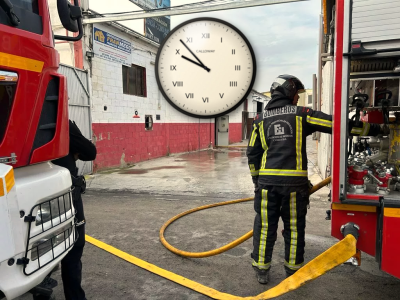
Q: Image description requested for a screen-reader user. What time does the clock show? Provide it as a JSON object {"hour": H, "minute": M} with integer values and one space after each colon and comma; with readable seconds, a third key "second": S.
{"hour": 9, "minute": 53}
